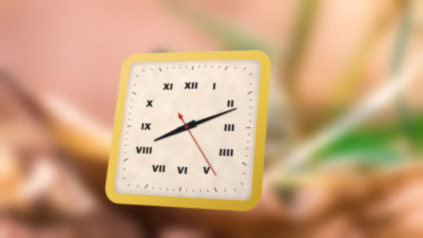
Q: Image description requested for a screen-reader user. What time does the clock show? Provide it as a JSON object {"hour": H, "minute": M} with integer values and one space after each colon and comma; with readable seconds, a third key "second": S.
{"hour": 8, "minute": 11, "second": 24}
